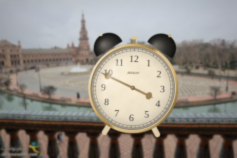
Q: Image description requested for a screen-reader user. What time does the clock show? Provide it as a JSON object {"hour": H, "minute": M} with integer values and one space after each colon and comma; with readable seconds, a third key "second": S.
{"hour": 3, "minute": 49}
